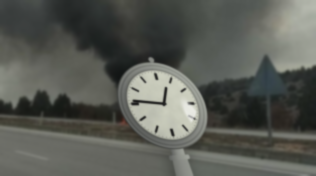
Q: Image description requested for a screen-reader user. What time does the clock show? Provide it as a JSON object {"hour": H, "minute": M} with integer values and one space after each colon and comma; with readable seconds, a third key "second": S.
{"hour": 12, "minute": 46}
